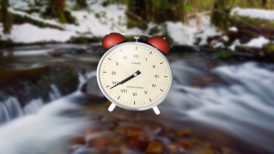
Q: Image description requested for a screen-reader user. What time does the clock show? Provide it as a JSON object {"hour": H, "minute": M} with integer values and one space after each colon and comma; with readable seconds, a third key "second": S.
{"hour": 7, "minute": 39}
